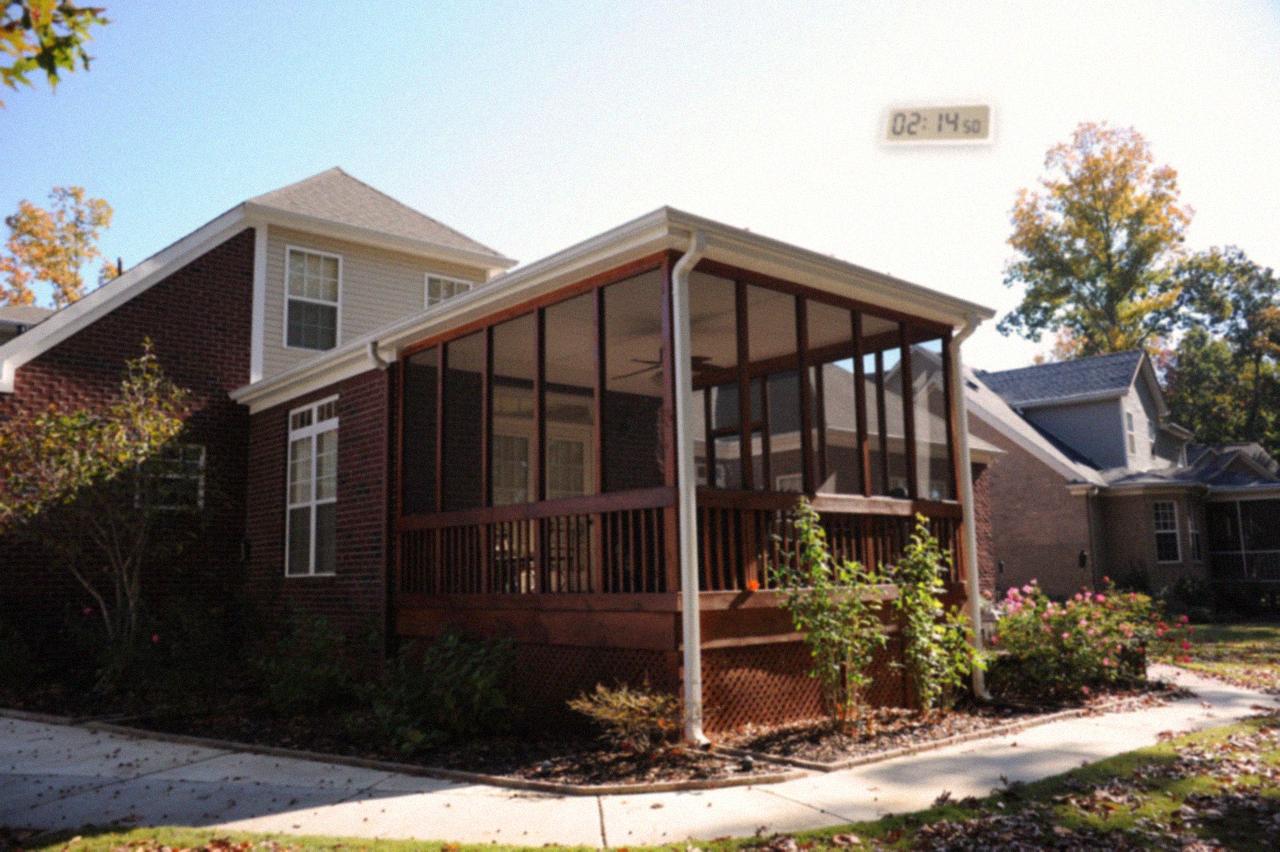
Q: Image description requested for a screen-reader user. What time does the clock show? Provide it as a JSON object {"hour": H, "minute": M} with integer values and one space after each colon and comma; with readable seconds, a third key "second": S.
{"hour": 2, "minute": 14}
